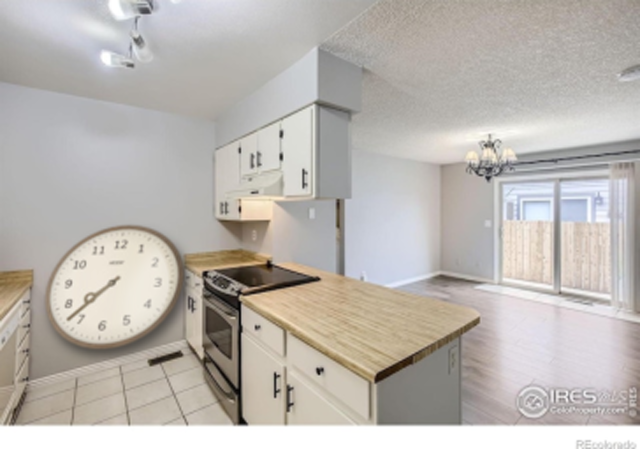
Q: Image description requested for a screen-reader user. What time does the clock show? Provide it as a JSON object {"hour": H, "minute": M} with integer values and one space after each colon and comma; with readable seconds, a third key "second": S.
{"hour": 7, "minute": 37}
